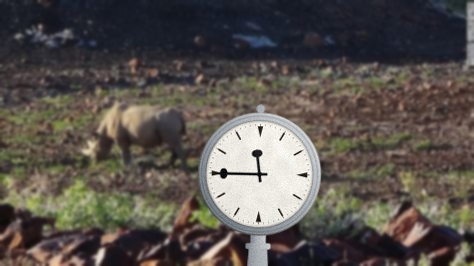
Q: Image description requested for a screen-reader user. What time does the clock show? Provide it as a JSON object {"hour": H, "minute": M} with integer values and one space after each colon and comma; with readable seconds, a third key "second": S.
{"hour": 11, "minute": 45}
